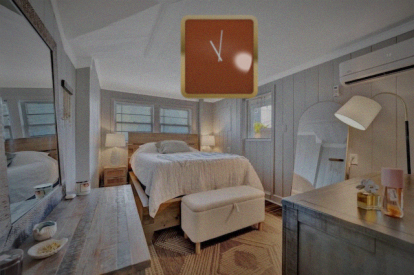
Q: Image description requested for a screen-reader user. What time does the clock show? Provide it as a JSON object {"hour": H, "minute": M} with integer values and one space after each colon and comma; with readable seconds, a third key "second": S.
{"hour": 11, "minute": 1}
